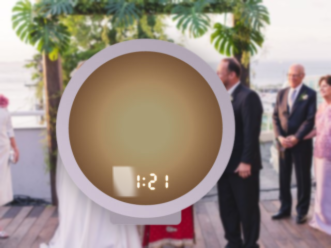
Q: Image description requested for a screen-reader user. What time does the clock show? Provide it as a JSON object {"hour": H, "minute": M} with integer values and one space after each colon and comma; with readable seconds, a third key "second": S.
{"hour": 1, "minute": 21}
